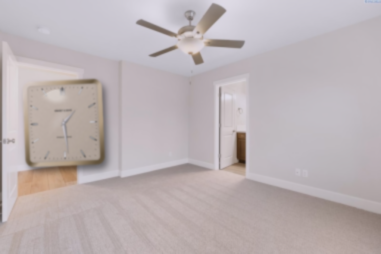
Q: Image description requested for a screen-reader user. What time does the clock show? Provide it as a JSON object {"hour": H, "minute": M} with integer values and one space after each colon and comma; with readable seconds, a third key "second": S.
{"hour": 1, "minute": 29}
